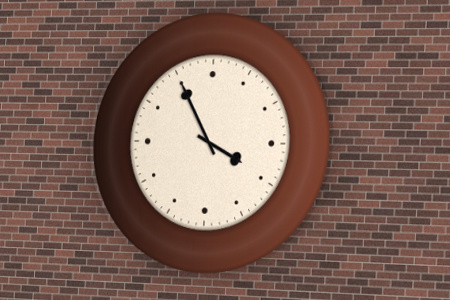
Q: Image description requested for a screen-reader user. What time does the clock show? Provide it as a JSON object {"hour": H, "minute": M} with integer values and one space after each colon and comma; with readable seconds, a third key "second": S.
{"hour": 3, "minute": 55}
